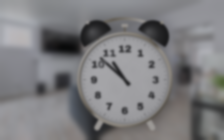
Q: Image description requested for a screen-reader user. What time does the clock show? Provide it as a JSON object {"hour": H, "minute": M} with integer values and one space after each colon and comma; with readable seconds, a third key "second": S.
{"hour": 10, "minute": 52}
